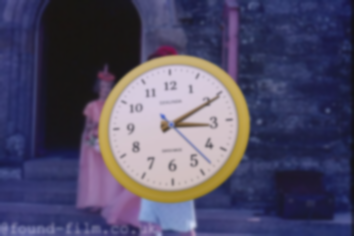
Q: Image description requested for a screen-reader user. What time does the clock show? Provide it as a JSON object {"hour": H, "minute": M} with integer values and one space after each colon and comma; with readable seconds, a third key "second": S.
{"hour": 3, "minute": 10, "second": 23}
